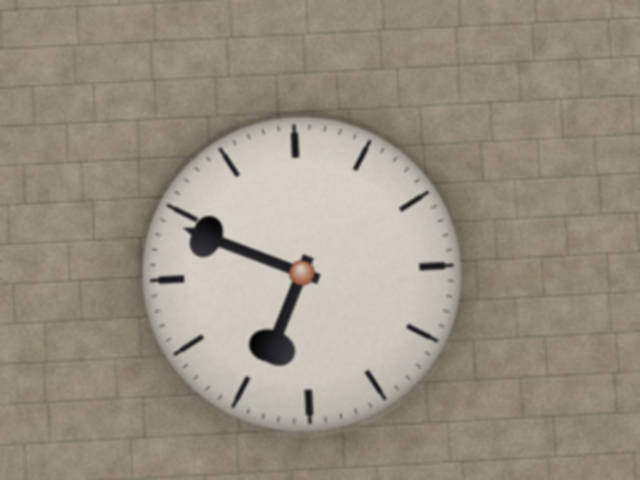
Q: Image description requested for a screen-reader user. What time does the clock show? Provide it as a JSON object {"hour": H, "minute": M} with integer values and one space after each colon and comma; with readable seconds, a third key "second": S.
{"hour": 6, "minute": 49}
